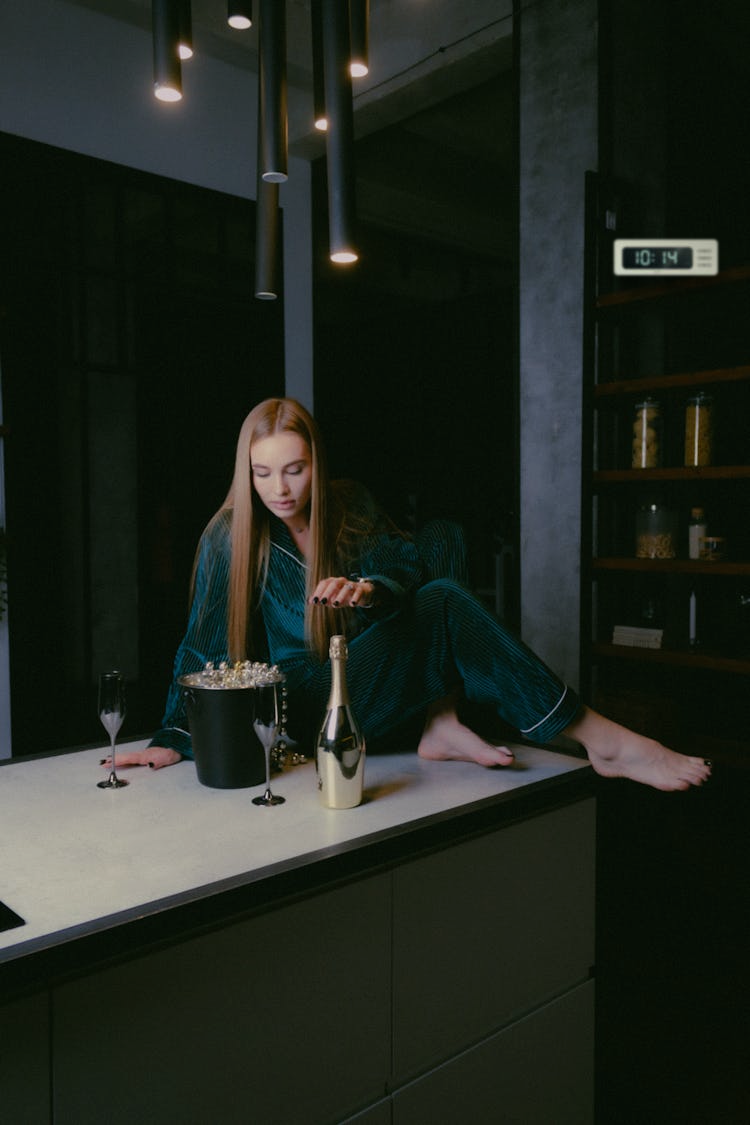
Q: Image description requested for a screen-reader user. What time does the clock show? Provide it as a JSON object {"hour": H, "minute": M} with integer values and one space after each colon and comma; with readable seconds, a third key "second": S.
{"hour": 10, "minute": 14}
